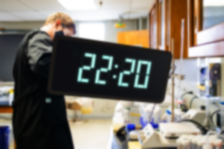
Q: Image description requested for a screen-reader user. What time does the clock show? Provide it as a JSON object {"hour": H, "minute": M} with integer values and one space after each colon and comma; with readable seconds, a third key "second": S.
{"hour": 22, "minute": 20}
